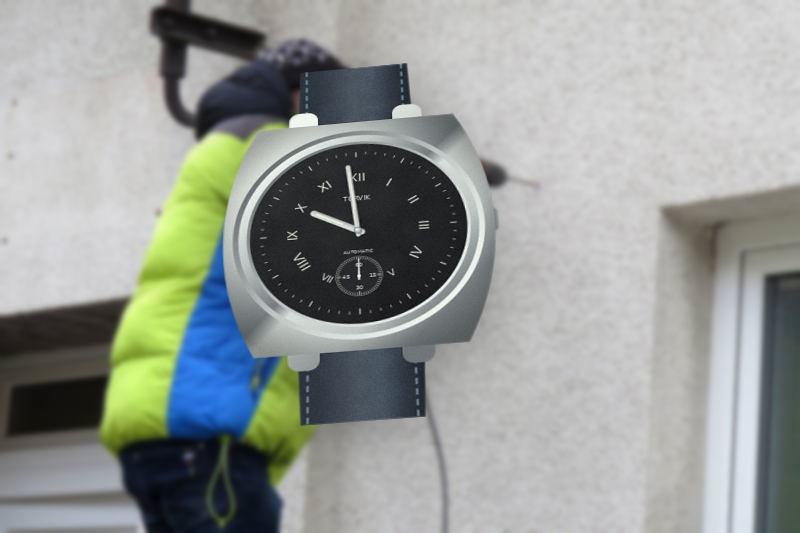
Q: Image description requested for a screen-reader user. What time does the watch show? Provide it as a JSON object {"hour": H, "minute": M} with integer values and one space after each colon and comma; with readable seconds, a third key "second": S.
{"hour": 9, "minute": 59}
